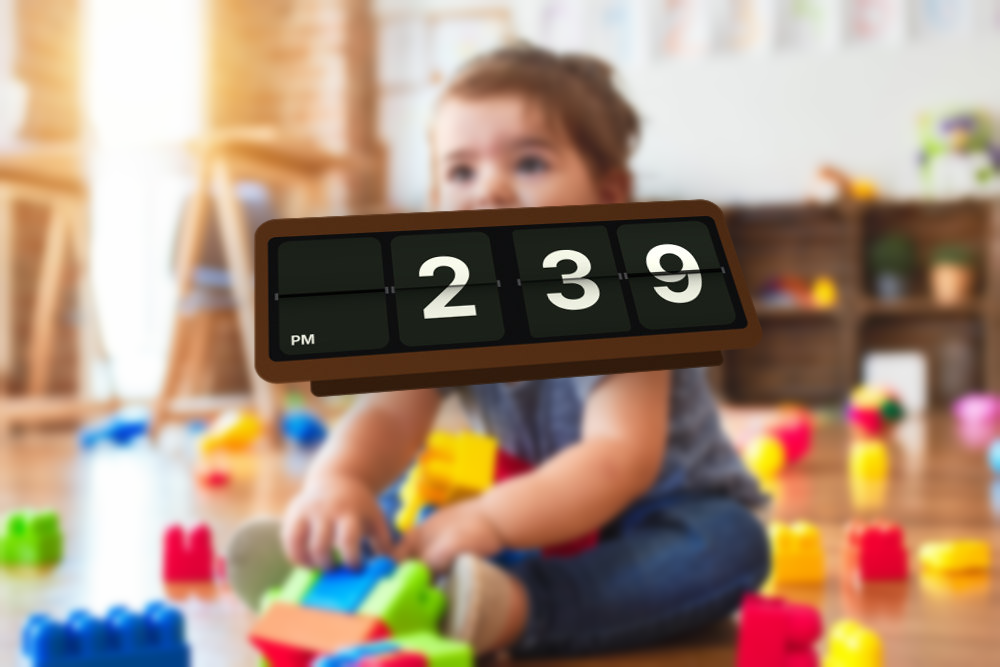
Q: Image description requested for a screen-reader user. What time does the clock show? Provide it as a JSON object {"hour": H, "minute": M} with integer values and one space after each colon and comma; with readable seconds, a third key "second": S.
{"hour": 2, "minute": 39}
